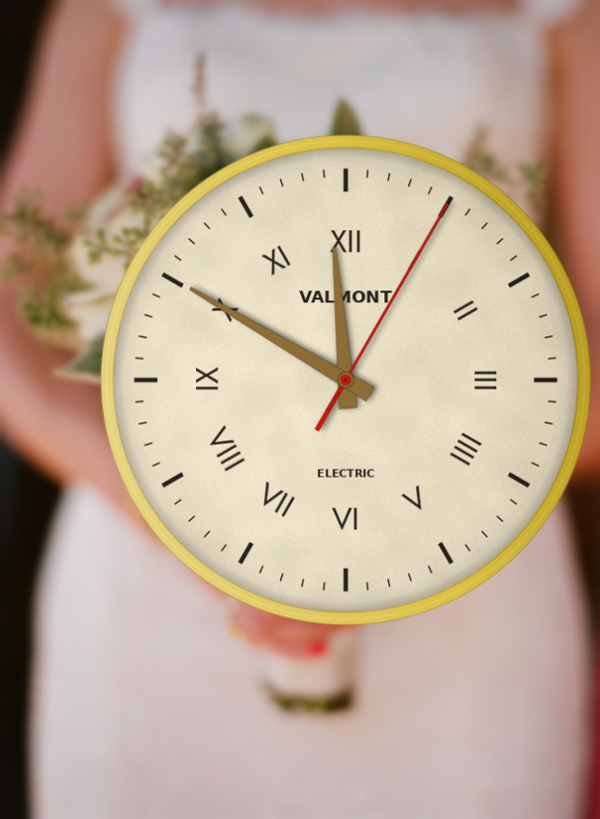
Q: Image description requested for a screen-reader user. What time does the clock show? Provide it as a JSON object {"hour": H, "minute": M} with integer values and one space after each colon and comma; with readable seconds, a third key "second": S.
{"hour": 11, "minute": 50, "second": 5}
